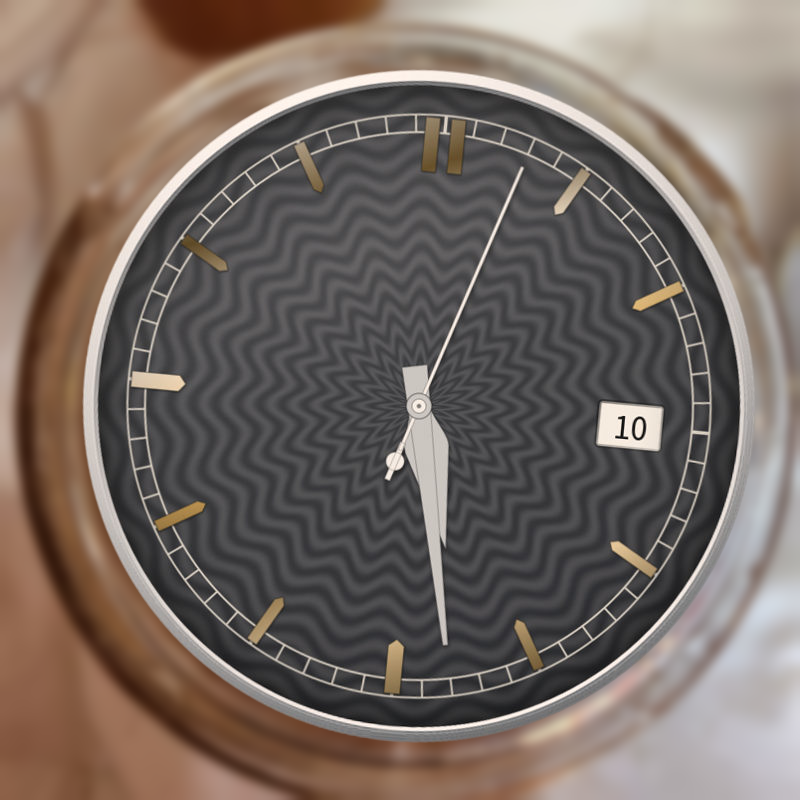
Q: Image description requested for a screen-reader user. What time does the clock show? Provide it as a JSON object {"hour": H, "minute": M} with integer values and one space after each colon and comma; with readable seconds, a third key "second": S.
{"hour": 5, "minute": 28, "second": 3}
